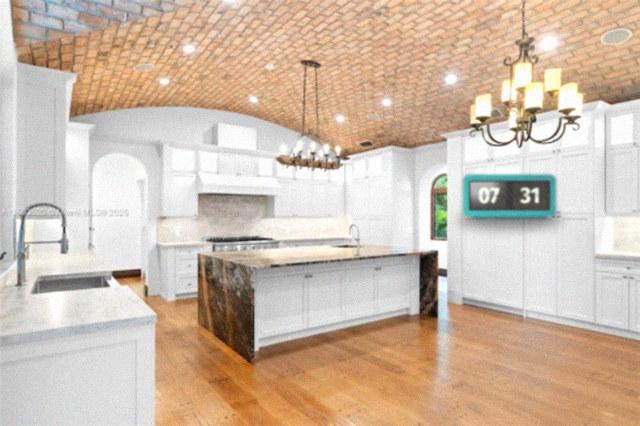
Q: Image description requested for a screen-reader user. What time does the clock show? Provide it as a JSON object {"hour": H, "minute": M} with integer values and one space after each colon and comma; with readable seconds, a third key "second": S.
{"hour": 7, "minute": 31}
